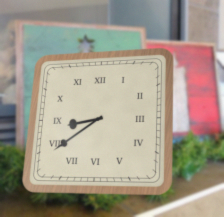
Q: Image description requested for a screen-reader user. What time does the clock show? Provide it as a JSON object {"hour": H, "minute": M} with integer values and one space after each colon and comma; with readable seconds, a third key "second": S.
{"hour": 8, "minute": 39}
